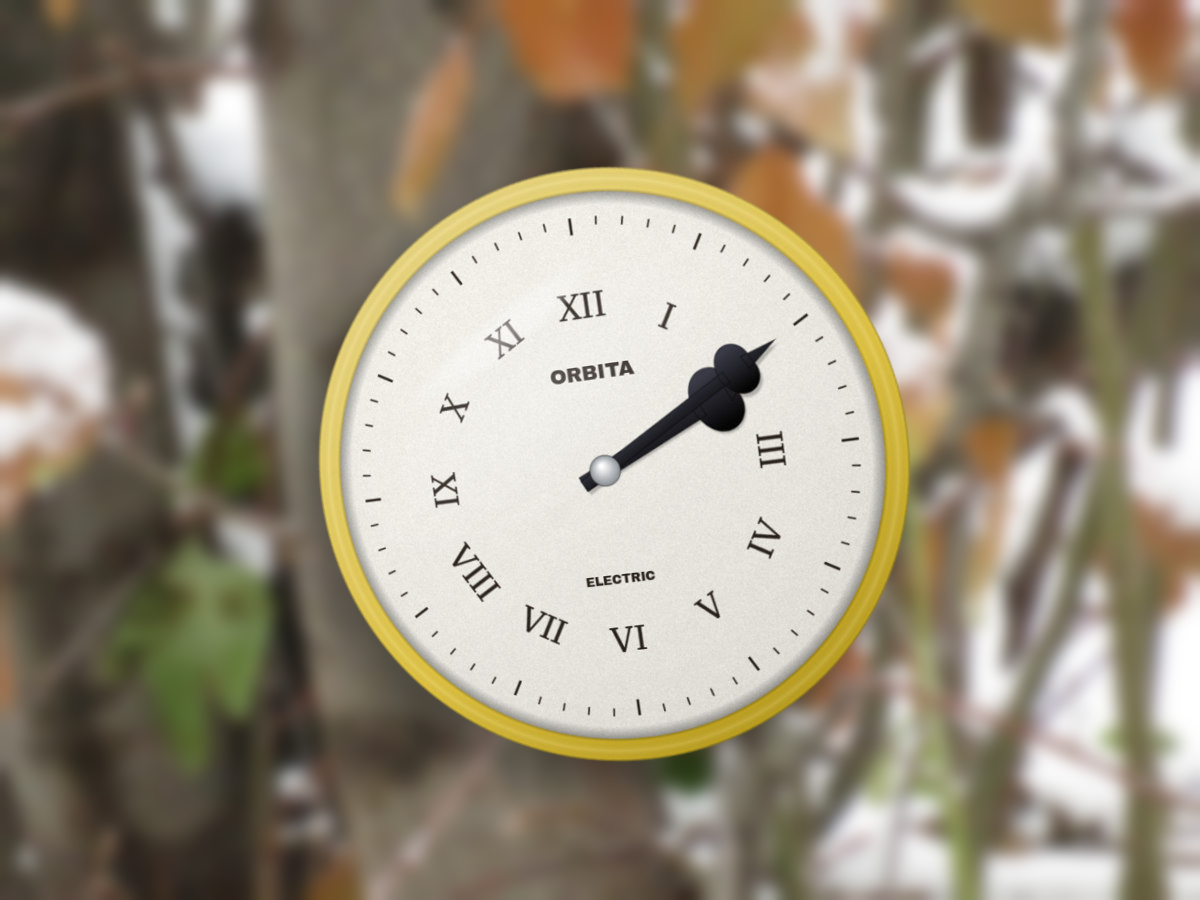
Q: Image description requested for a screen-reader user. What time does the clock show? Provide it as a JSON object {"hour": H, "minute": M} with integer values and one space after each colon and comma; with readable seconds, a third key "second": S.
{"hour": 2, "minute": 10}
